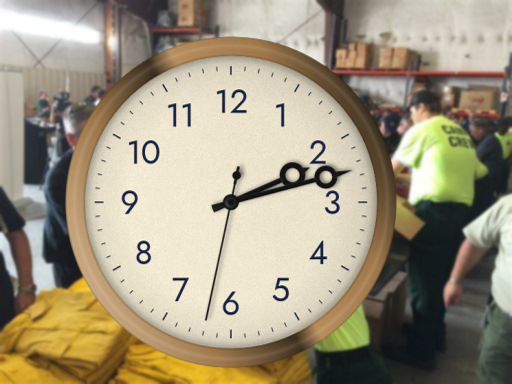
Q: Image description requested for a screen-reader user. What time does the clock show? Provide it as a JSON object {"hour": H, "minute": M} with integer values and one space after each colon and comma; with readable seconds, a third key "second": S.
{"hour": 2, "minute": 12, "second": 32}
